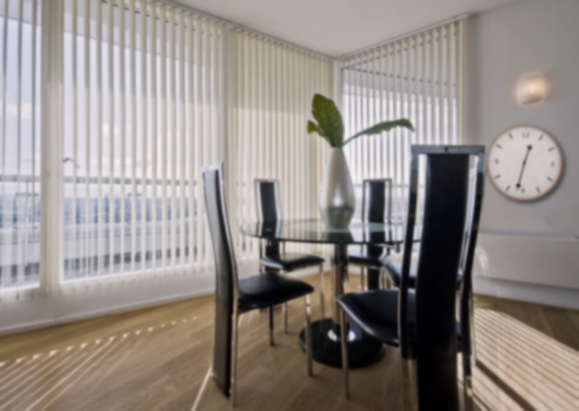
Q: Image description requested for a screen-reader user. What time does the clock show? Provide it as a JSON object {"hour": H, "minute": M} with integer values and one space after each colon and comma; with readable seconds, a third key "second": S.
{"hour": 12, "minute": 32}
